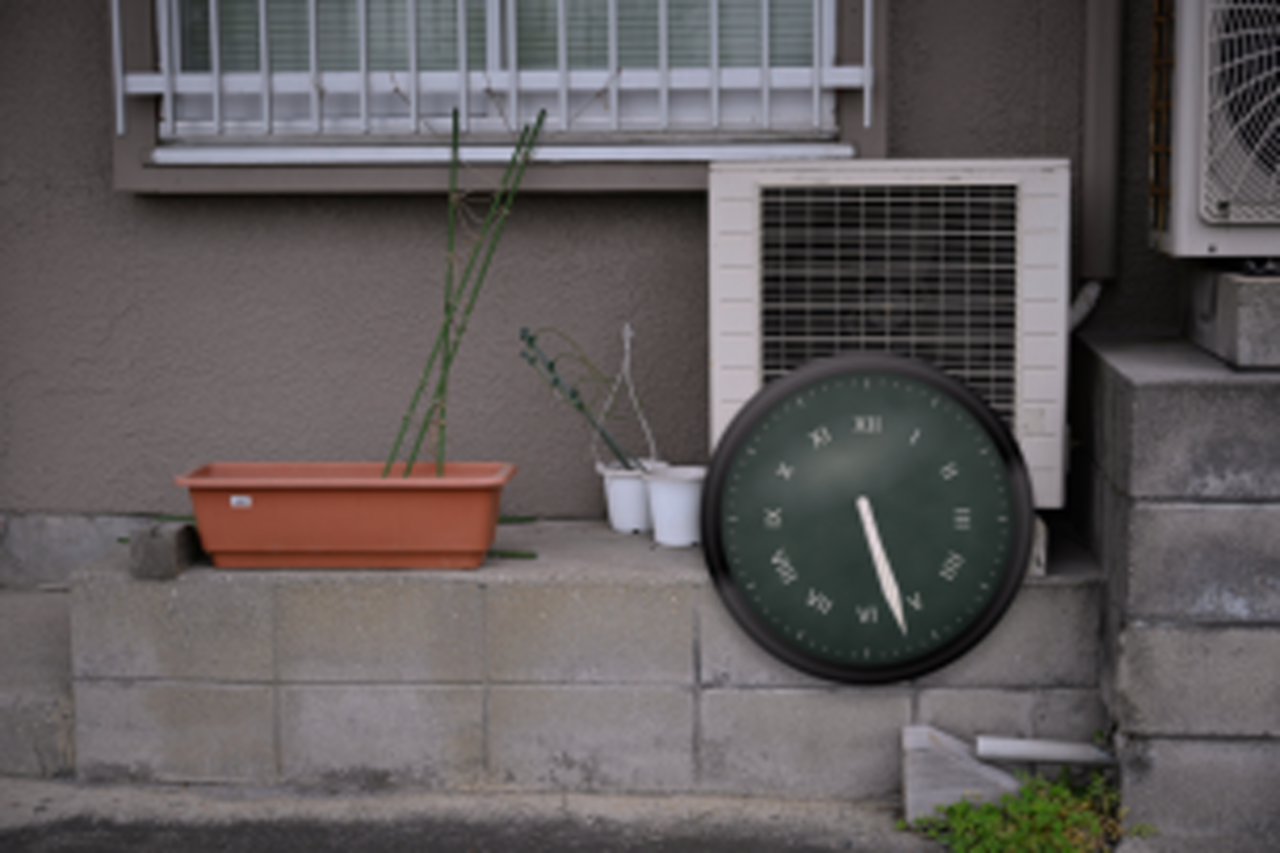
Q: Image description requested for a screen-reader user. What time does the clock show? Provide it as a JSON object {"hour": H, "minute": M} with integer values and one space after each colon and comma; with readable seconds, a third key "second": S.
{"hour": 5, "minute": 27}
